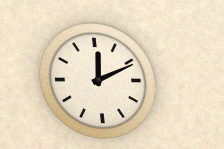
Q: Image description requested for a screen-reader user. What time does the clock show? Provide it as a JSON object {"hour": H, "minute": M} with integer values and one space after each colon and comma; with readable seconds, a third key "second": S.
{"hour": 12, "minute": 11}
